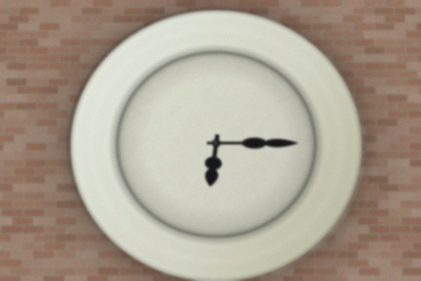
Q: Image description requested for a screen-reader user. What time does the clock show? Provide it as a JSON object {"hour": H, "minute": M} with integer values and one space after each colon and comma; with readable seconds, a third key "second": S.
{"hour": 6, "minute": 15}
